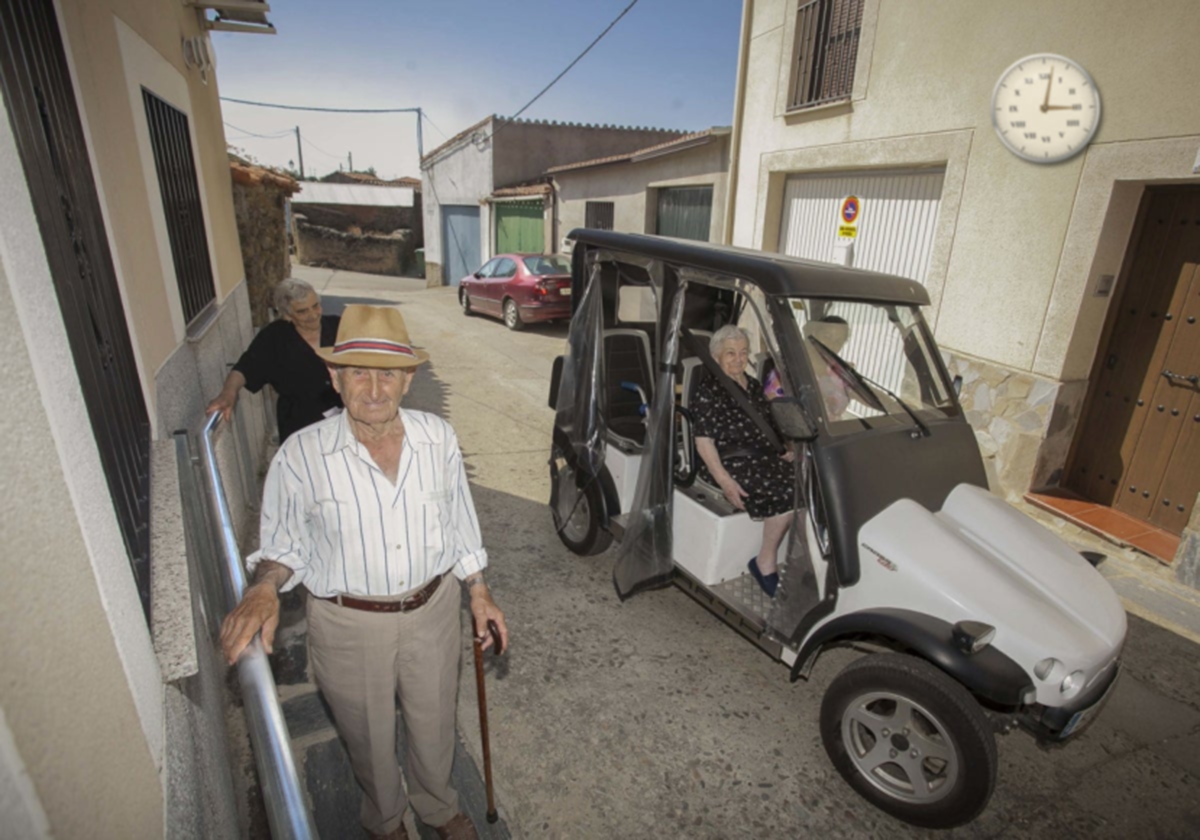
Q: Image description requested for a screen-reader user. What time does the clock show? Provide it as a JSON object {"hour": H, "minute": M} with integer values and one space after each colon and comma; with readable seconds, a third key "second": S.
{"hour": 3, "minute": 2}
